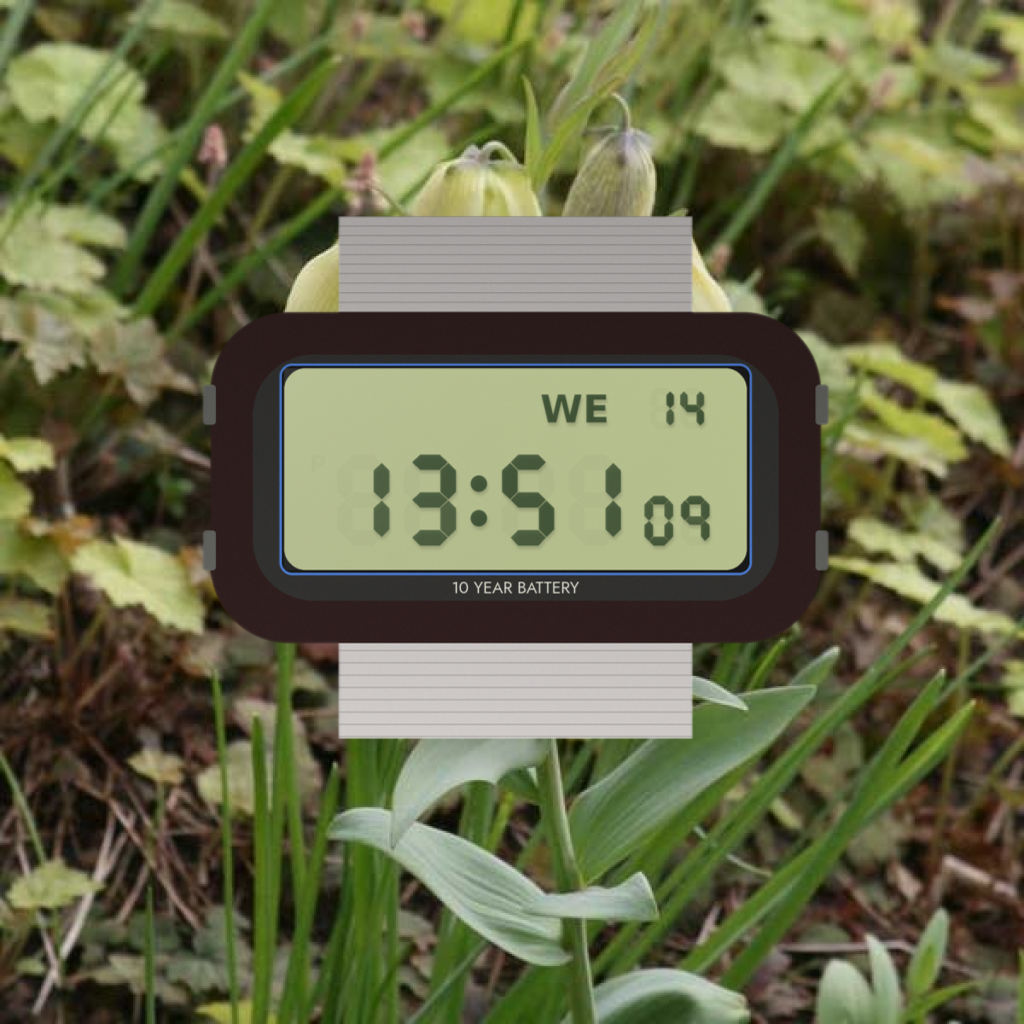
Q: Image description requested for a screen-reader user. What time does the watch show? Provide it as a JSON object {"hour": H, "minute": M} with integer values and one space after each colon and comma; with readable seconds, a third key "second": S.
{"hour": 13, "minute": 51, "second": 9}
